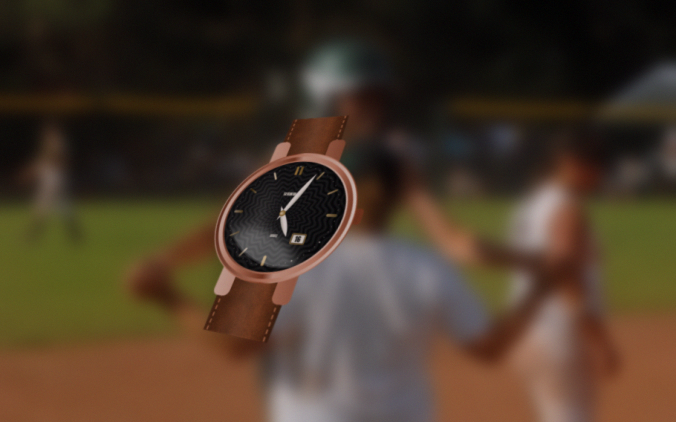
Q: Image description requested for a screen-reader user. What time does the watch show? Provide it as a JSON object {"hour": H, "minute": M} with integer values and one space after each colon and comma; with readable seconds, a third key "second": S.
{"hour": 5, "minute": 4}
